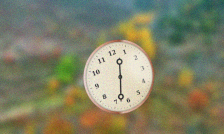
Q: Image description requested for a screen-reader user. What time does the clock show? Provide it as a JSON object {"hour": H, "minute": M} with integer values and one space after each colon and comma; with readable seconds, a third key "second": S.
{"hour": 12, "minute": 33}
